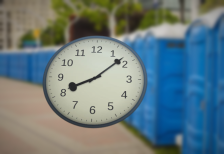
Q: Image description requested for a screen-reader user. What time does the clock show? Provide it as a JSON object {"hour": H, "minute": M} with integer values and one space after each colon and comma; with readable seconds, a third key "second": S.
{"hour": 8, "minute": 8}
